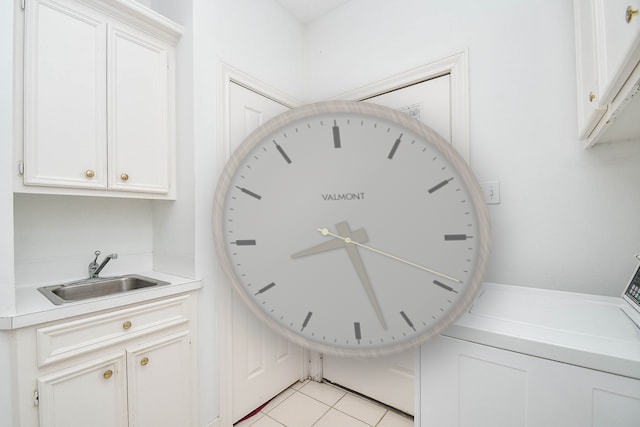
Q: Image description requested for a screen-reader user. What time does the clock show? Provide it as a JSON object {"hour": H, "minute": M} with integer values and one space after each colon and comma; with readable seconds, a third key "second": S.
{"hour": 8, "minute": 27, "second": 19}
